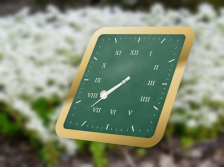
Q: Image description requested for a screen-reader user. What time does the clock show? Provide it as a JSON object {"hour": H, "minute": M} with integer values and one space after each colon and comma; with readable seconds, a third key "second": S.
{"hour": 7, "minute": 37}
